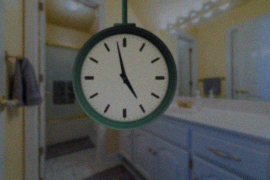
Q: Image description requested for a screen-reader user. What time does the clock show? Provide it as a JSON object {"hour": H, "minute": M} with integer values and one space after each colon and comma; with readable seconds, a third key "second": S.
{"hour": 4, "minute": 58}
